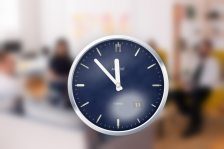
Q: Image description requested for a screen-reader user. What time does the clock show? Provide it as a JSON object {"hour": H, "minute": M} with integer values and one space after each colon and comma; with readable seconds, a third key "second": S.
{"hour": 11, "minute": 53}
